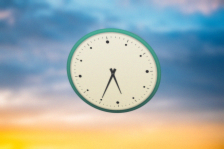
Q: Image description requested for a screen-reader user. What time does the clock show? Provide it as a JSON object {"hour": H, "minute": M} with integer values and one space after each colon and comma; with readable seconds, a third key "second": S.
{"hour": 5, "minute": 35}
